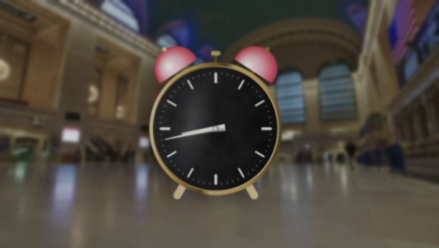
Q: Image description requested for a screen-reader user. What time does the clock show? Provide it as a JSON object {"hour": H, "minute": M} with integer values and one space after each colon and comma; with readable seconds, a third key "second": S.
{"hour": 8, "minute": 43}
